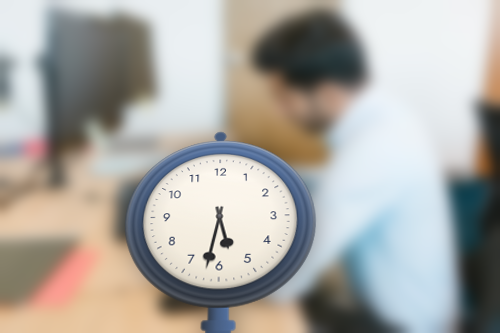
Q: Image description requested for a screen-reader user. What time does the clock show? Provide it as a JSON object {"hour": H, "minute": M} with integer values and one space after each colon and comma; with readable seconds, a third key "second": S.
{"hour": 5, "minute": 32}
